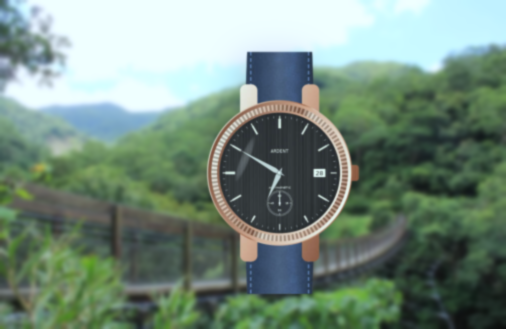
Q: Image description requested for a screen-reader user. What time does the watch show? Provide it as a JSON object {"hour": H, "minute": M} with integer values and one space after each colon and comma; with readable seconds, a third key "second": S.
{"hour": 6, "minute": 50}
